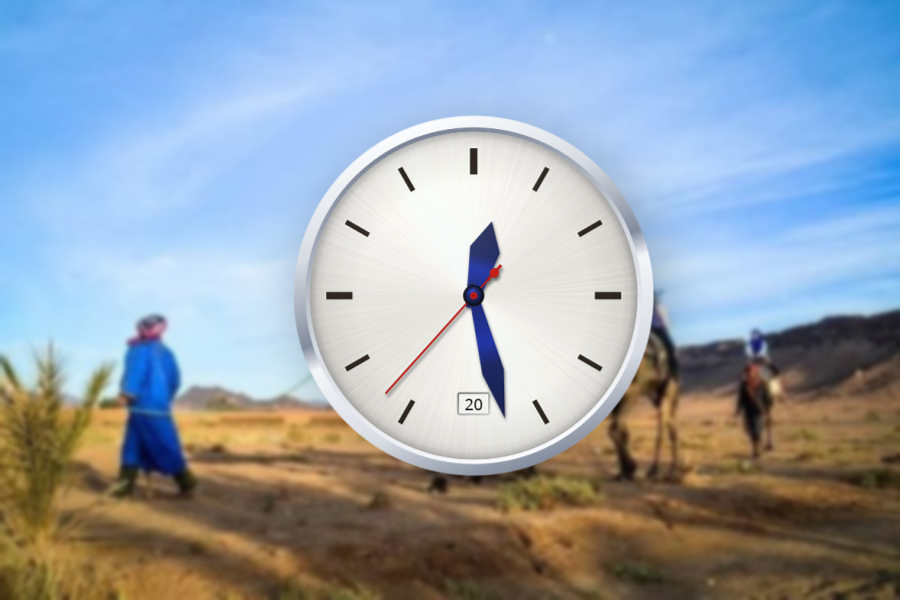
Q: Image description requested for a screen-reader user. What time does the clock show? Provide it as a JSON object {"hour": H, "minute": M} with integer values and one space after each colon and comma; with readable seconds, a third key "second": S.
{"hour": 12, "minute": 27, "second": 37}
